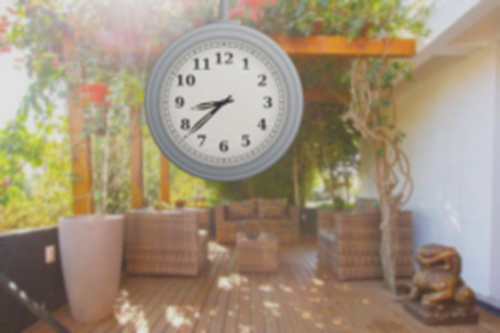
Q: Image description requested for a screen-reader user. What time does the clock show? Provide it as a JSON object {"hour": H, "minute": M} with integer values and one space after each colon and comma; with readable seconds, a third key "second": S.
{"hour": 8, "minute": 38}
